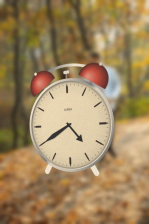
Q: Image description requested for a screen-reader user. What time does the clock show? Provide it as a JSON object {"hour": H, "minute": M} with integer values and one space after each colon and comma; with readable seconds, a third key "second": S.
{"hour": 4, "minute": 40}
